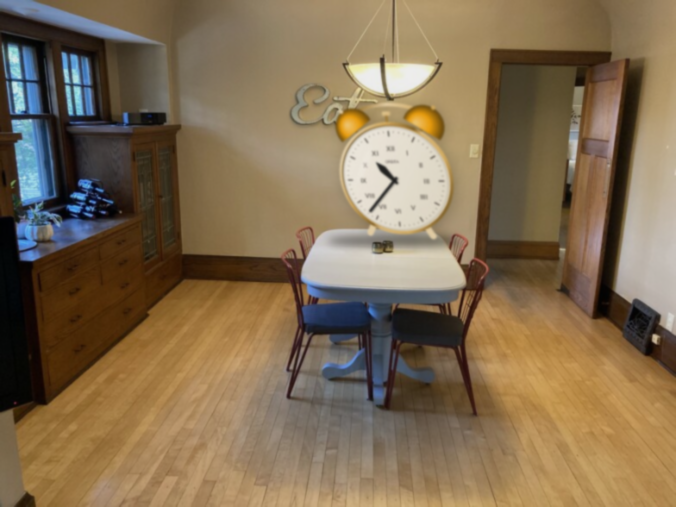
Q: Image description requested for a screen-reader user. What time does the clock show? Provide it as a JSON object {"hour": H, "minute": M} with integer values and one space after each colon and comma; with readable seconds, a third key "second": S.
{"hour": 10, "minute": 37}
